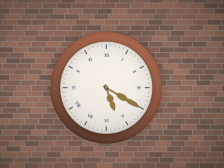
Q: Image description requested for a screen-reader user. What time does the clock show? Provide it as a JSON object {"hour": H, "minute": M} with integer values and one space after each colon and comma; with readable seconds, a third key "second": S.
{"hour": 5, "minute": 20}
